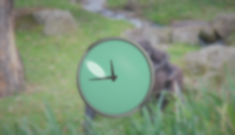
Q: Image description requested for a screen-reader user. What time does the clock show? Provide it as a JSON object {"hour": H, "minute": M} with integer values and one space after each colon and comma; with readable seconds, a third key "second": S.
{"hour": 11, "minute": 44}
